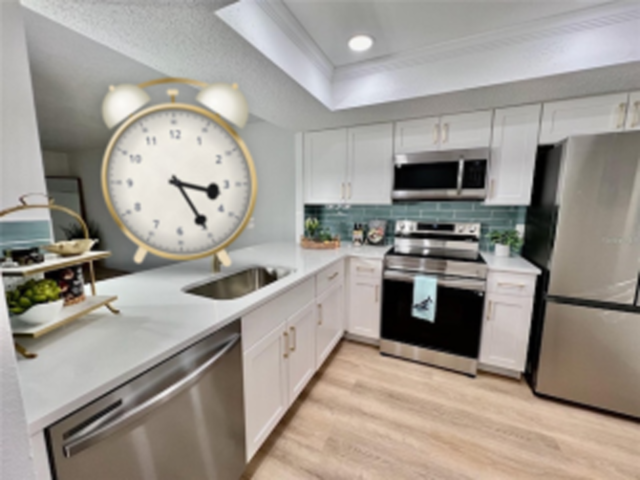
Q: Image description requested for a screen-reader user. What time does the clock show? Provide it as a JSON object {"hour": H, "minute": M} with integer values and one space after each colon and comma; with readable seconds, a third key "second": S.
{"hour": 3, "minute": 25}
